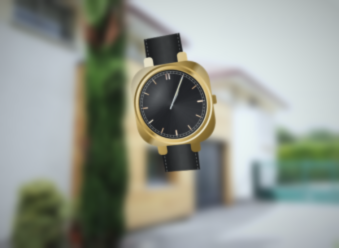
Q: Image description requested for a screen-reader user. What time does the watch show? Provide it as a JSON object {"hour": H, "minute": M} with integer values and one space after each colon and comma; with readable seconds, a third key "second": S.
{"hour": 1, "minute": 5}
